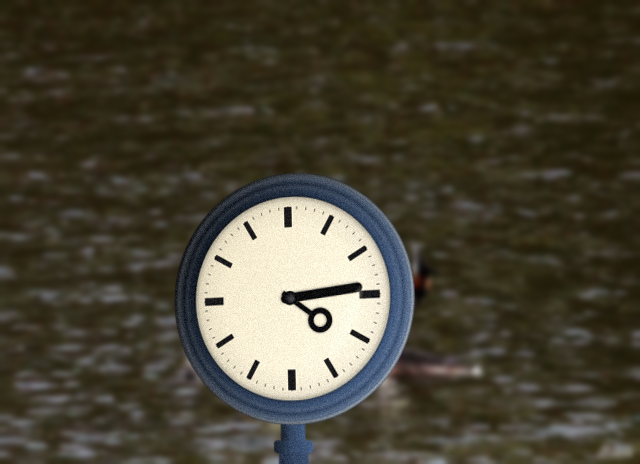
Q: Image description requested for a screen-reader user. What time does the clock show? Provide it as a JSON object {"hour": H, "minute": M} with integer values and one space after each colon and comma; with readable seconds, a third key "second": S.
{"hour": 4, "minute": 14}
